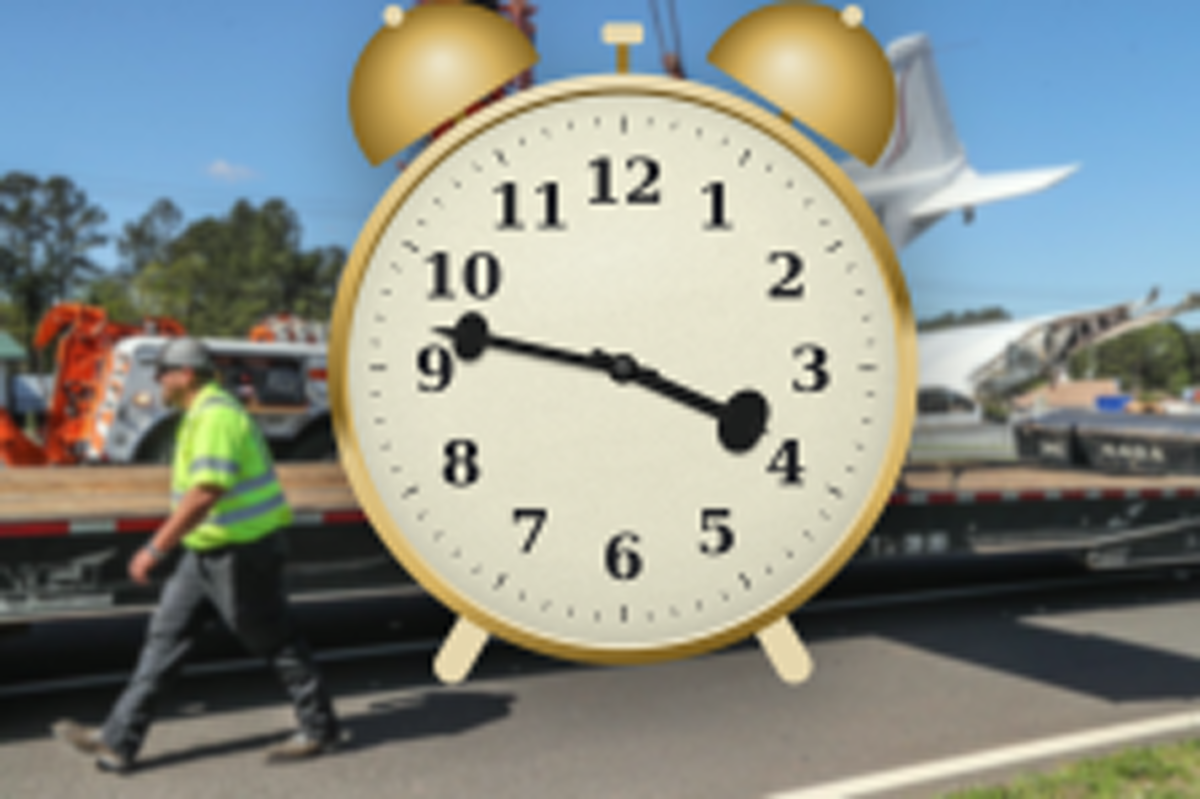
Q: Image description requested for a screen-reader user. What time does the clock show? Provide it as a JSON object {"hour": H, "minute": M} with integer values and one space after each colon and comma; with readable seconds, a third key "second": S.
{"hour": 3, "minute": 47}
